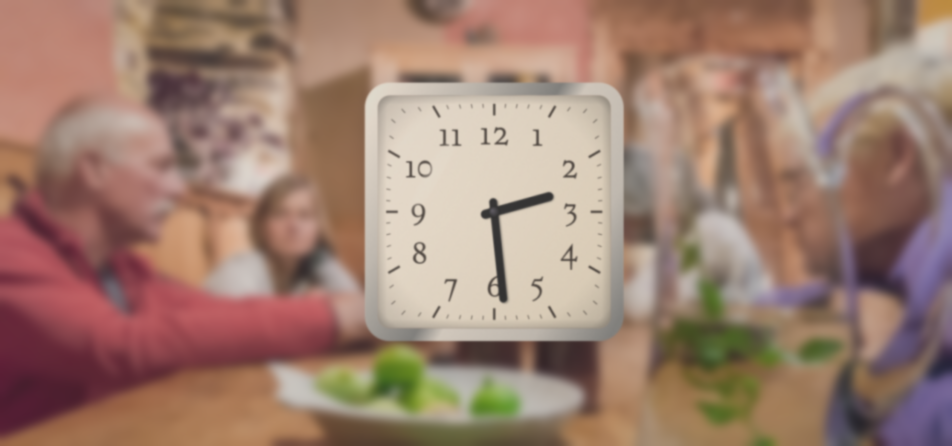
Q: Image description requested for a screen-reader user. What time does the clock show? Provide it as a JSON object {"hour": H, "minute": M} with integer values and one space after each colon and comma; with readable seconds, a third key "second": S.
{"hour": 2, "minute": 29}
